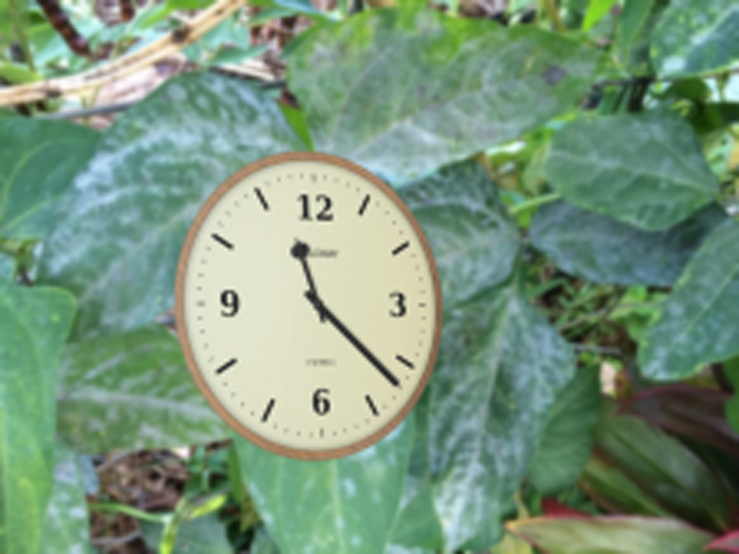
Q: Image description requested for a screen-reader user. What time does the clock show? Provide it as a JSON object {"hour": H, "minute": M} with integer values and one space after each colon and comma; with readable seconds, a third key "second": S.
{"hour": 11, "minute": 22}
